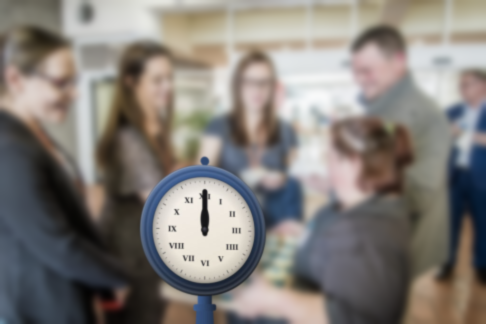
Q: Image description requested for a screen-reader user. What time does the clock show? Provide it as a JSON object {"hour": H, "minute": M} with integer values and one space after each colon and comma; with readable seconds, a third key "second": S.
{"hour": 12, "minute": 0}
